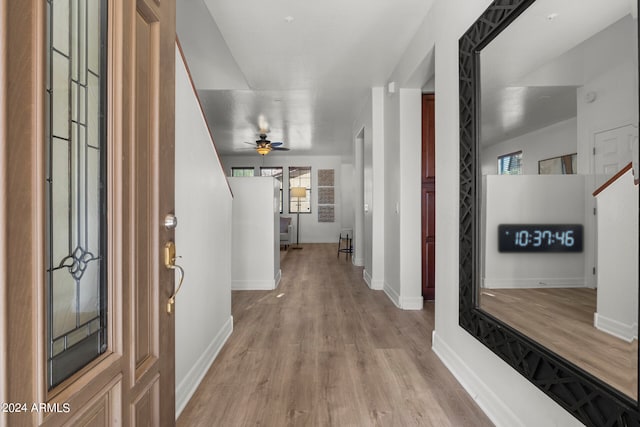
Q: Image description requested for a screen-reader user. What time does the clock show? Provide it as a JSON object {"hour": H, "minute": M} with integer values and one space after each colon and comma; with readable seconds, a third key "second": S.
{"hour": 10, "minute": 37, "second": 46}
